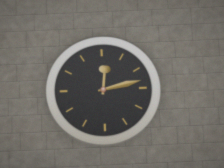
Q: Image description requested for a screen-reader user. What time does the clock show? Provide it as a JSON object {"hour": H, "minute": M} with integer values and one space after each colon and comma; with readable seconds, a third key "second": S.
{"hour": 12, "minute": 13}
